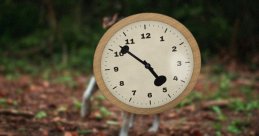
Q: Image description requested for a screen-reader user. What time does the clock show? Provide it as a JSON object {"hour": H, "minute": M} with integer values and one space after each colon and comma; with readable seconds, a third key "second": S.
{"hour": 4, "minute": 52}
